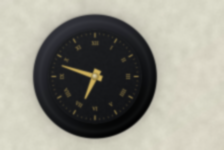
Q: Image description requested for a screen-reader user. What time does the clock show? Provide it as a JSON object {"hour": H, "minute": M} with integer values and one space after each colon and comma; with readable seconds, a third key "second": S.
{"hour": 6, "minute": 48}
